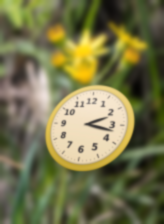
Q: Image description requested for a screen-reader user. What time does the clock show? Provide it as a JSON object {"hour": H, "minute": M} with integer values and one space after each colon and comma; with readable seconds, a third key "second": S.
{"hour": 2, "minute": 17}
